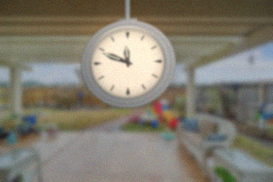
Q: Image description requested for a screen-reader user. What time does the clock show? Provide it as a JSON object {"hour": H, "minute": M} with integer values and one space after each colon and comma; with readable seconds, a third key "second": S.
{"hour": 11, "minute": 49}
